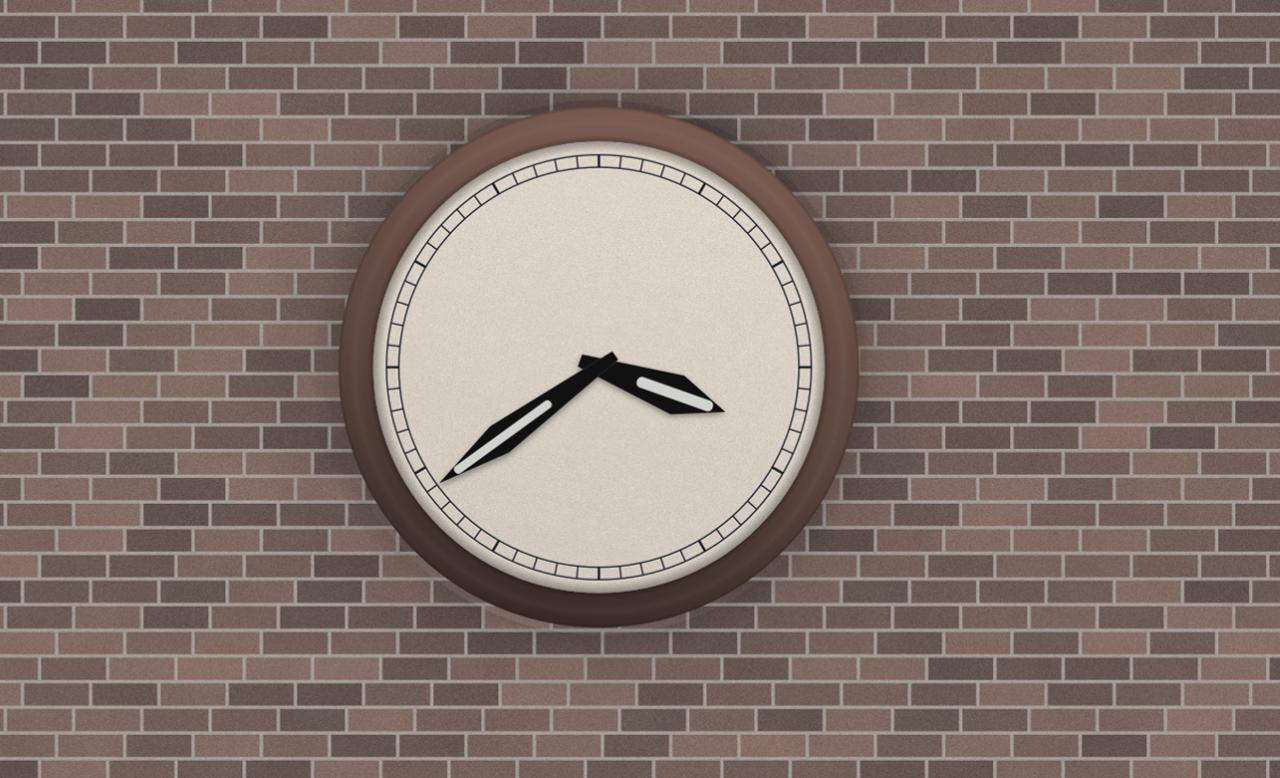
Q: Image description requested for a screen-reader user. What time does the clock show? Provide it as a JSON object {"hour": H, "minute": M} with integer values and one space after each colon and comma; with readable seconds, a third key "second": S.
{"hour": 3, "minute": 39}
